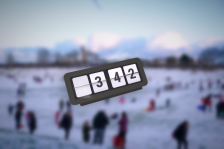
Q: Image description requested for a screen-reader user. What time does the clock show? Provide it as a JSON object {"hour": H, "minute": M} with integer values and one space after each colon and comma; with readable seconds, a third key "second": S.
{"hour": 3, "minute": 42}
